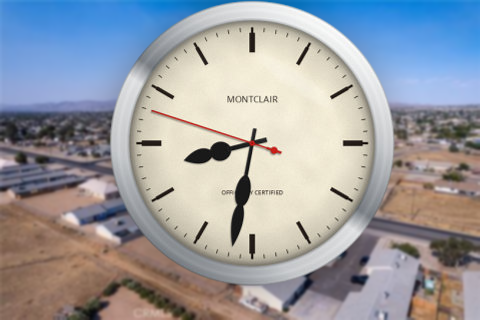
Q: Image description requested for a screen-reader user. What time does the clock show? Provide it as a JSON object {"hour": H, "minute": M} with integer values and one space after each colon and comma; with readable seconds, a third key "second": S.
{"hour": 8, "minute": 31, "second": 48}
